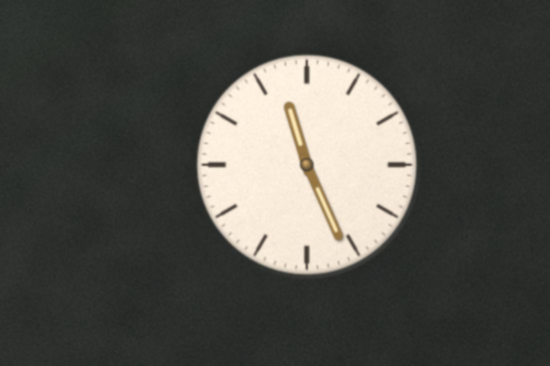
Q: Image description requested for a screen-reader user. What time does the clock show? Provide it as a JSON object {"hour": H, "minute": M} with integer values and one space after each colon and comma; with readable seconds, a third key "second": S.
{"hour": 11, "minute": 26}
